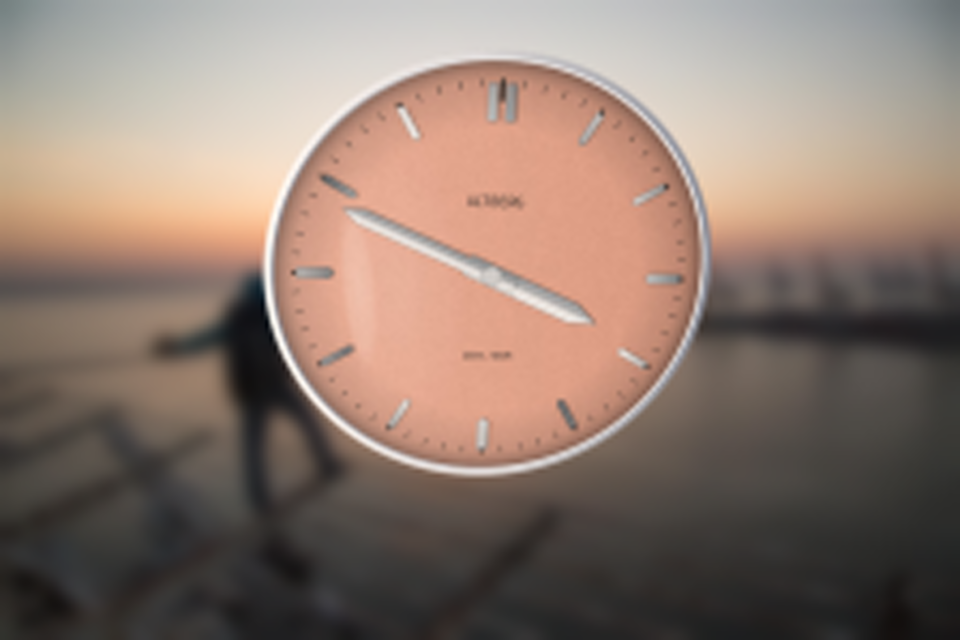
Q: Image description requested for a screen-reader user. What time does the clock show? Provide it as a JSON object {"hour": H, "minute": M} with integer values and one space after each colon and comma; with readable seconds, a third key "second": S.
{"hour": 3, "minute": 49}
